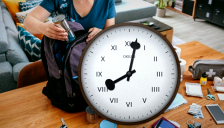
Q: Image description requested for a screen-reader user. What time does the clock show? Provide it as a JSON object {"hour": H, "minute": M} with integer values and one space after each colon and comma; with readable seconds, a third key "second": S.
{"hour": 8, "minute": 2}
